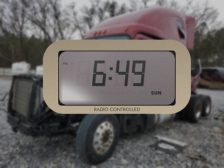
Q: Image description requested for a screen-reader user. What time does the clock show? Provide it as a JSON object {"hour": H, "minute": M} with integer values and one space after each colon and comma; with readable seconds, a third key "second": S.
{"hour": 6, "minute": 49}
